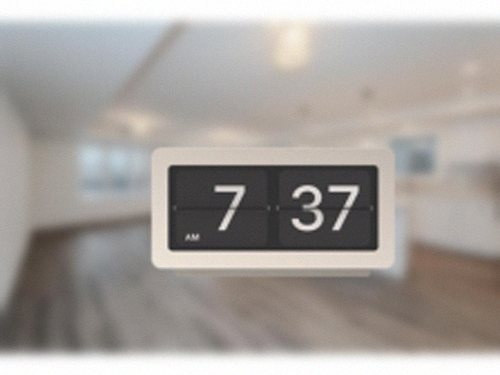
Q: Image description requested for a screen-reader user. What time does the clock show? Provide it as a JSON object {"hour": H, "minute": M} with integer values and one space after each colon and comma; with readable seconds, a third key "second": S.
{"hour": 7, "minute": 37}
